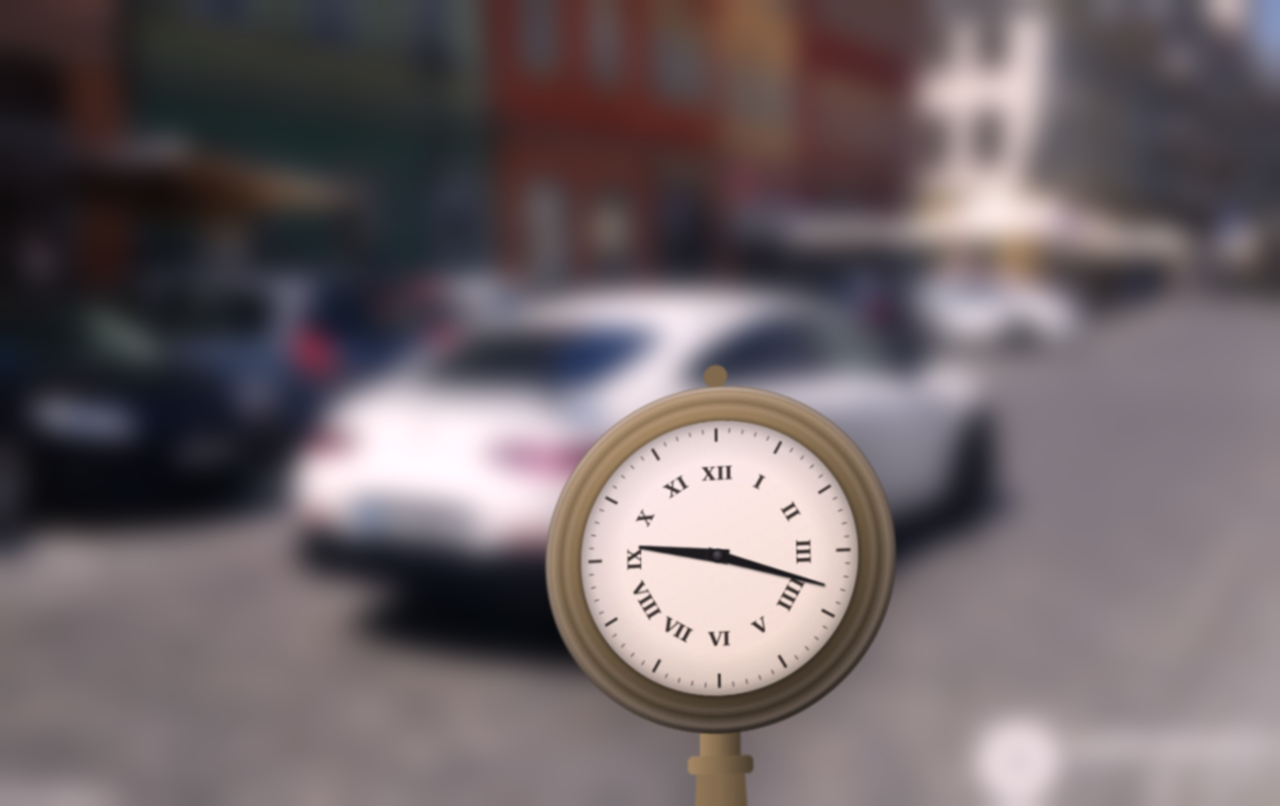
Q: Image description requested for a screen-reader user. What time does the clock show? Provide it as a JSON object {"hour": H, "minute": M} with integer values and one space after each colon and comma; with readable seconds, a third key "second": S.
{"hour": 9, "minute": 18}
